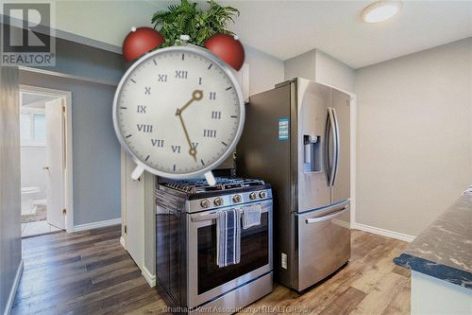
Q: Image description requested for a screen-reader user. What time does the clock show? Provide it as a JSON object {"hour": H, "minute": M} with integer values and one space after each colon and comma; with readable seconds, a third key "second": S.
{"hour": 1, "minute": 26}
